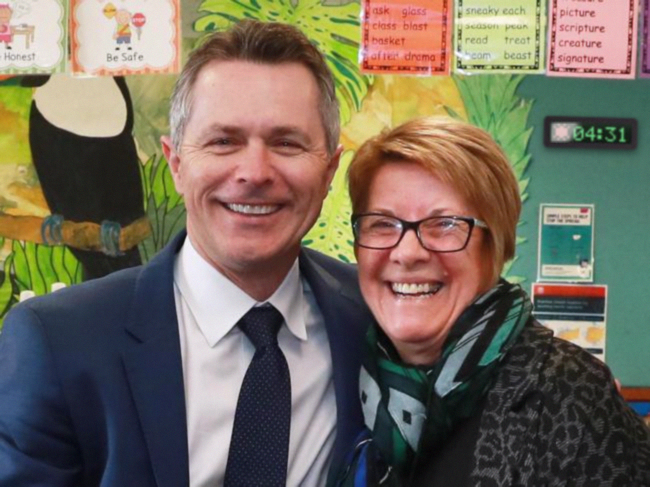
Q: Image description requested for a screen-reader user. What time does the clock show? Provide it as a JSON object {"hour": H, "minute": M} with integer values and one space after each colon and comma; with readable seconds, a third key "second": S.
{"hour": 4, "minute": 31}
